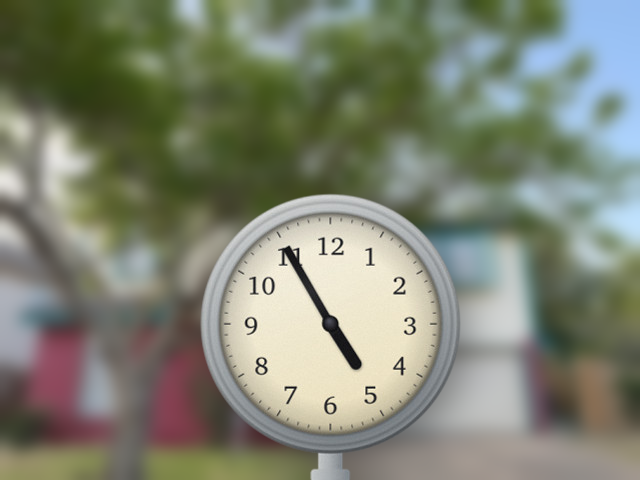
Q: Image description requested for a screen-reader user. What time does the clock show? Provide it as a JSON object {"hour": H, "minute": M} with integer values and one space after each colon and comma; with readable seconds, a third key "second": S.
{"hour": 4, "minute": 55}
